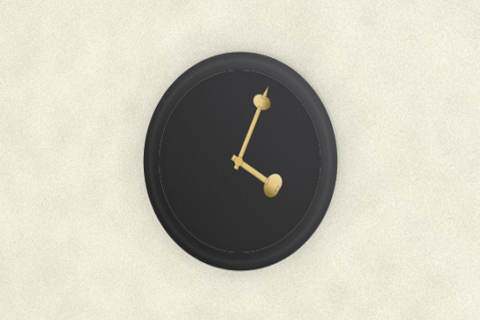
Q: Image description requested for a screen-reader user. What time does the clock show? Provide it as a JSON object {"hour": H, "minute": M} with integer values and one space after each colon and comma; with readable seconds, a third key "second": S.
{"hour": 4, "minute": 4}
